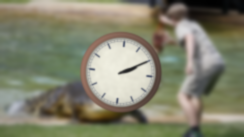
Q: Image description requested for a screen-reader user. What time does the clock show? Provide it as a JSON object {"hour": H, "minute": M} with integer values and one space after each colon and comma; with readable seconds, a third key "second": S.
{"hour": 2, "minute": 10}
